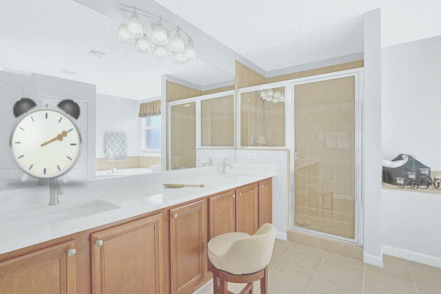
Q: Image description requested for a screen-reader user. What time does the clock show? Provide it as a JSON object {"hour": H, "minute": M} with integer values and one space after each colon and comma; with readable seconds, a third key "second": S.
{"hour": 2, "minute": 10}
